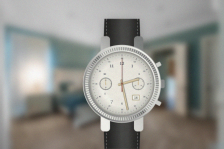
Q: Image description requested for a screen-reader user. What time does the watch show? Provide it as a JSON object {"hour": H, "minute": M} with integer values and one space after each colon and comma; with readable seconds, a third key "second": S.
{"hour": 2, "minute": 28}
